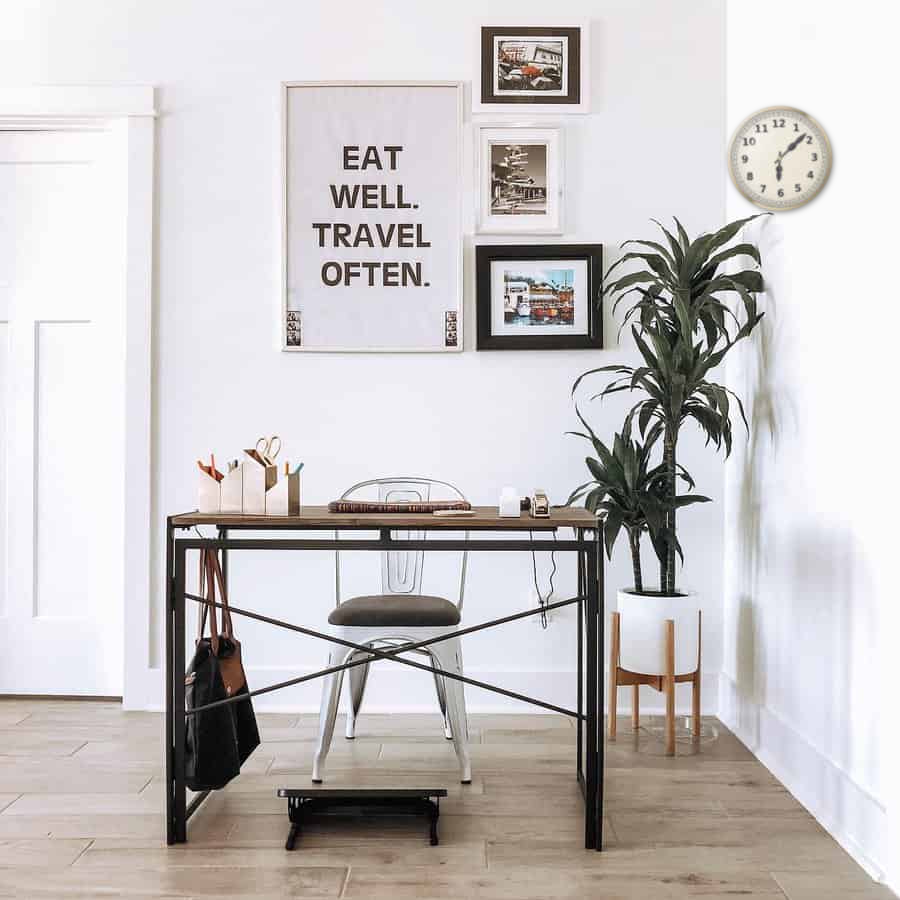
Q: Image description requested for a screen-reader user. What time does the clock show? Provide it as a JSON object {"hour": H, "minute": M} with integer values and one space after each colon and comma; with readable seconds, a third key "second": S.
{"hour": 6, "minute": 8}
